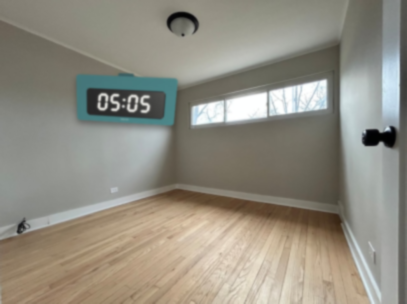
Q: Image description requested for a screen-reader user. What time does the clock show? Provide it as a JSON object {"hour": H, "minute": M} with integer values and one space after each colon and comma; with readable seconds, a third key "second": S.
{"hour": 5, "minute": 5}
